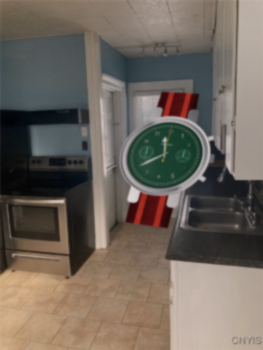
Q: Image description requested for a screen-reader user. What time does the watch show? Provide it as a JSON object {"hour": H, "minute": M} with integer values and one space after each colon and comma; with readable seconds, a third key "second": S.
{"hour": 11, "minute": 39}
